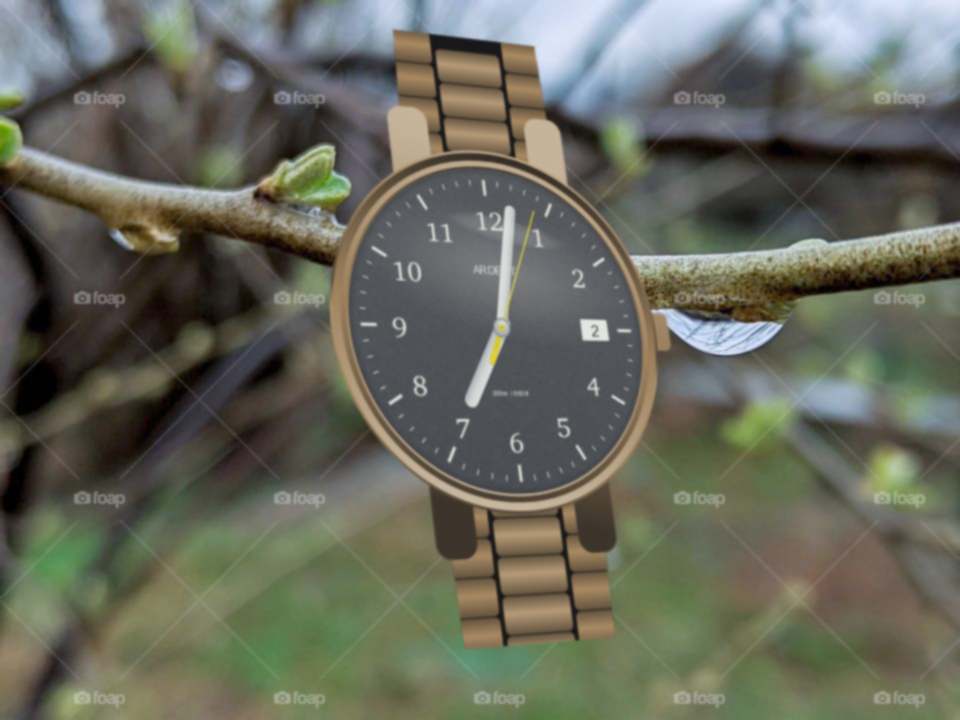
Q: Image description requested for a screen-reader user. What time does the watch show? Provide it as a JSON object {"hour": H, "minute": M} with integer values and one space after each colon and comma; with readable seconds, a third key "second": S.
{"hour": 7, "minute": 2, "second": 4}
